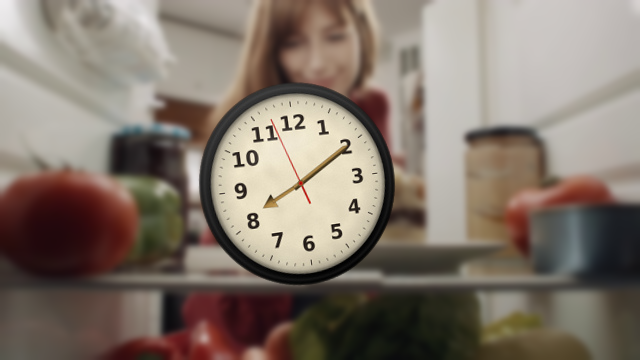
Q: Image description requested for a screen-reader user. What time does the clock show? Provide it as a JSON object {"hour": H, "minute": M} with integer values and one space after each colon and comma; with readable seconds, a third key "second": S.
{"hour": 8, "minute": 9, "second": 57}
